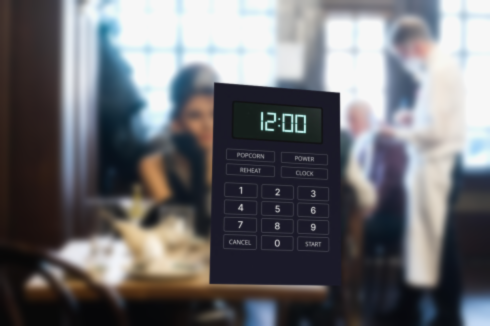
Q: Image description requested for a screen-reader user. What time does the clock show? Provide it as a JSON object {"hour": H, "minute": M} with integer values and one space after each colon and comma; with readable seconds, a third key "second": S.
{"hour": 12, "minute": 0}
